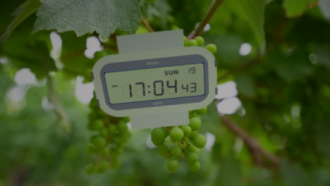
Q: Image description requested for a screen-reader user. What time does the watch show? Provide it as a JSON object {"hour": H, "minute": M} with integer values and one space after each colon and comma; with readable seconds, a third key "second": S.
{"hour": 17, "minute": 4, "second": 43}
